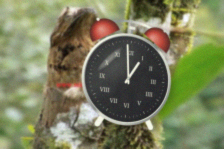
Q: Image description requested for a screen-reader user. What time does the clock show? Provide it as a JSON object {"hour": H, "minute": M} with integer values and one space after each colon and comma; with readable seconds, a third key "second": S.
{"hour": 12, "minute": 59}
